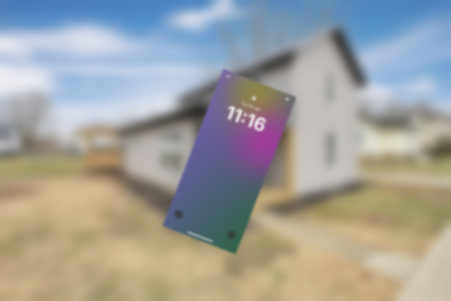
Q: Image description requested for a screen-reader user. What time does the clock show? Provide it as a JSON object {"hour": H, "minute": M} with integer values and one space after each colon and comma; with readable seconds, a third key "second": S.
{"hour": 11, "minute": 16}
